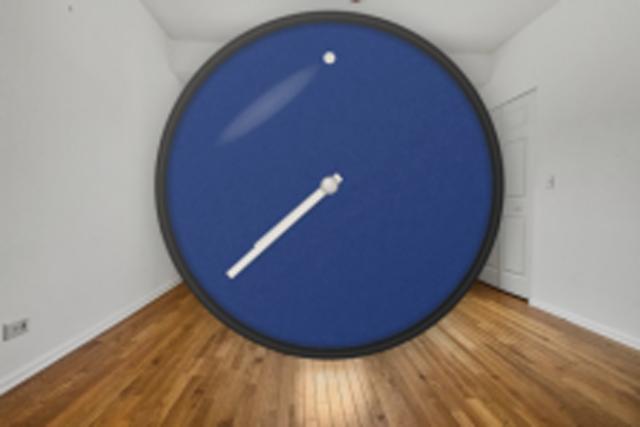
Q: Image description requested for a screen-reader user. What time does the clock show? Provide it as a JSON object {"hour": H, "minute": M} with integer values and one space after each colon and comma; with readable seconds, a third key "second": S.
{"hour": 7, "minute": 38}
